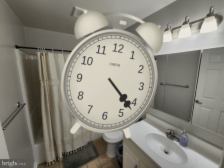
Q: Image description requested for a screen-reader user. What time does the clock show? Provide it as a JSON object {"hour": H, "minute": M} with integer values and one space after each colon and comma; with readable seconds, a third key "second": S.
{"hour": 4, "minute": 22}
